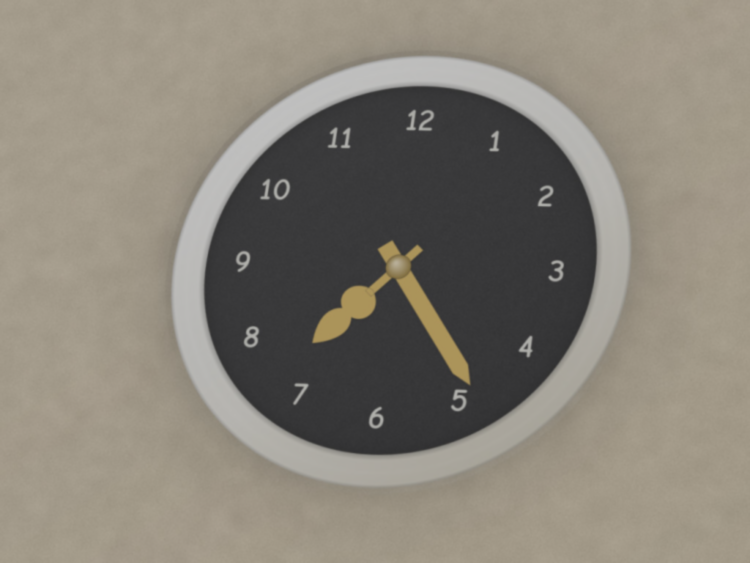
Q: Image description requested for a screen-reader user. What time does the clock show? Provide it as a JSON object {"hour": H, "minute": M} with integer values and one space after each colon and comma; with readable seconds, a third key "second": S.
{"hour": 7, "minute": 24}
